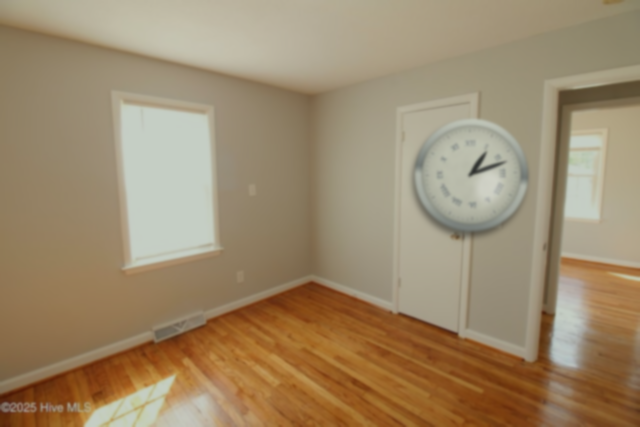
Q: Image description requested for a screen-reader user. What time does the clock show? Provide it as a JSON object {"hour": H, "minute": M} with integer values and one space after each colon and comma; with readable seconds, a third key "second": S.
{"hour": 1, "minute": 12}
